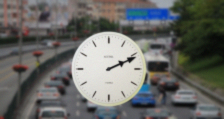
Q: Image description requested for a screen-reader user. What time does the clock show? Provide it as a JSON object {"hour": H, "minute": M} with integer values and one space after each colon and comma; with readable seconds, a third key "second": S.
{"hour": 2, "minute": 11}
